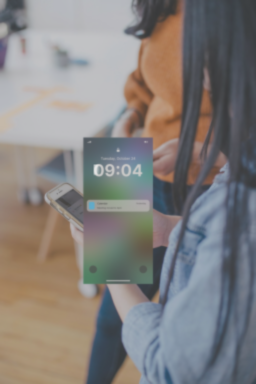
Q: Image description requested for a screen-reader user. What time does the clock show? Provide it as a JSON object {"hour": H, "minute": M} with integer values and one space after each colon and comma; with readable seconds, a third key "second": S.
{"hour": 9, "minute": 4}
